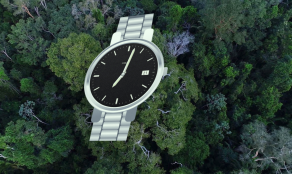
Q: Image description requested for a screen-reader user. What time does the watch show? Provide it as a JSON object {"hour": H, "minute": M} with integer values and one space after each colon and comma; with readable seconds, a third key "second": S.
{"hour": 7, "minute": 2}
